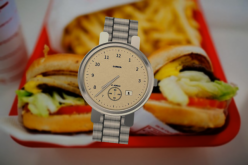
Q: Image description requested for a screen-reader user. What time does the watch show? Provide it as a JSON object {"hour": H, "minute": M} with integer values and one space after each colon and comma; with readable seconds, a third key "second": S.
{"hour": 7, "minute": 37}
